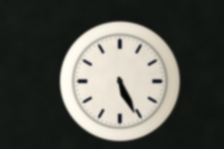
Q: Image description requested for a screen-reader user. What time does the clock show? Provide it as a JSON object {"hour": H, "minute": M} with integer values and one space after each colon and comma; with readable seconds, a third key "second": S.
{"hour": 5, "minute": 26}
